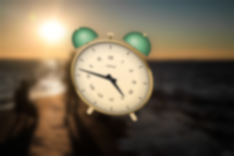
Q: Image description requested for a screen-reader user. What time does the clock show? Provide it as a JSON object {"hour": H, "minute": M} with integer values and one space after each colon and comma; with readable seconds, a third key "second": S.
{"hour": 4, "minute": 47}
